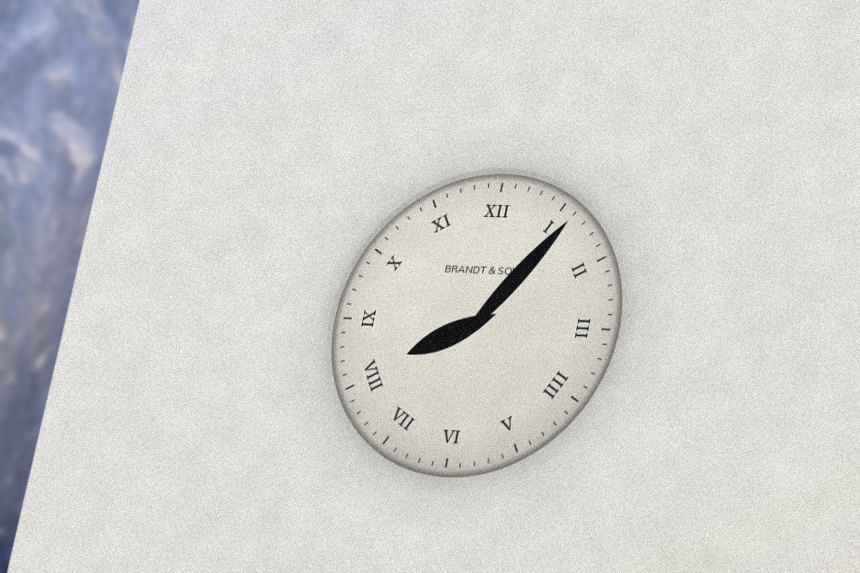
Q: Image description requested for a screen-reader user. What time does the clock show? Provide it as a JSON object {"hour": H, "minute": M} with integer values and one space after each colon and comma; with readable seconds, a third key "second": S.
{"hour": 8, "minute": 6}
